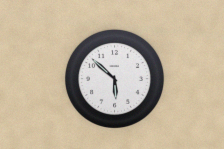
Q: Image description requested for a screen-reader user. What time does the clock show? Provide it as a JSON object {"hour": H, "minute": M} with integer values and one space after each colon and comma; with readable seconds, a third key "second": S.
{"hour": 5, "minute": 52}
